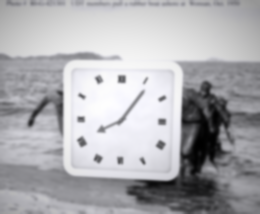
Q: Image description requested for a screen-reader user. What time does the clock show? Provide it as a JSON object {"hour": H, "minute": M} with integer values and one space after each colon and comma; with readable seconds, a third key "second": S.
{"hour": 8, "minute": 6}
